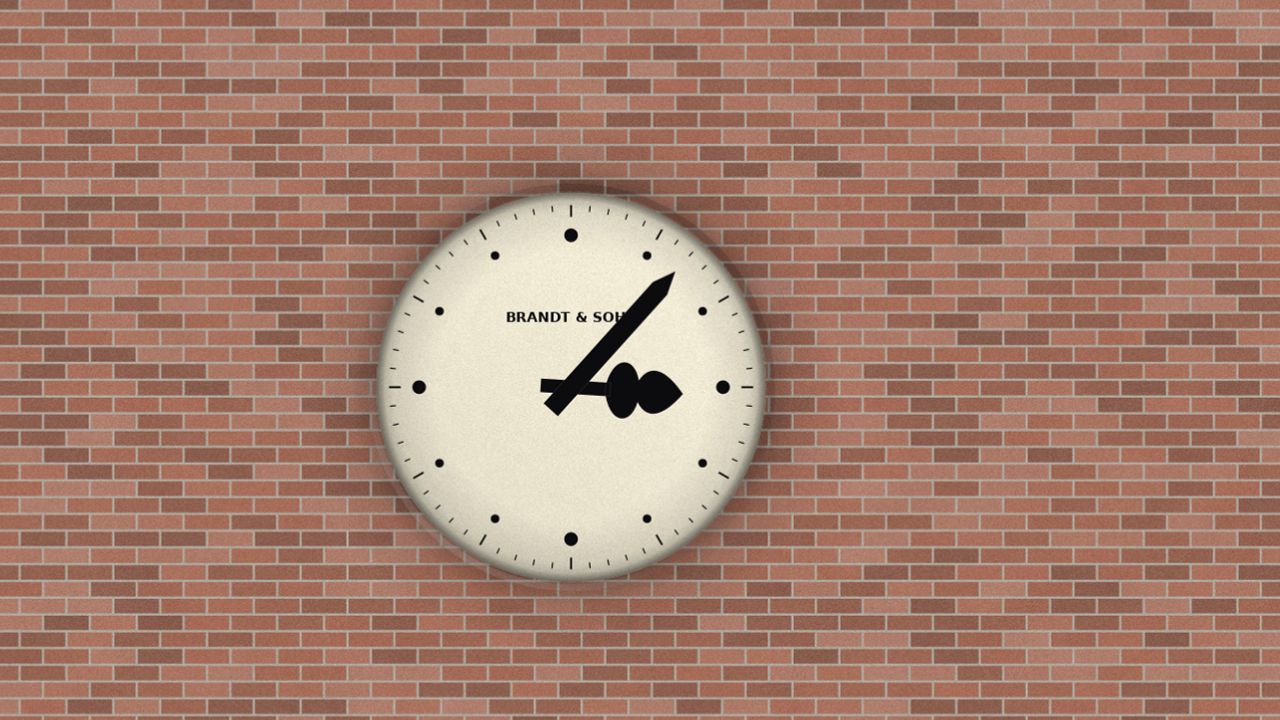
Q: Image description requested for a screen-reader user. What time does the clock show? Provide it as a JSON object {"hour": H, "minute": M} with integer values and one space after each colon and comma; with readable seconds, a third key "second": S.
{"hour": 3, "minute": 7}
